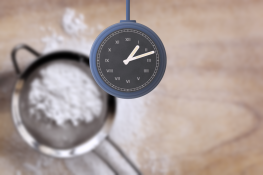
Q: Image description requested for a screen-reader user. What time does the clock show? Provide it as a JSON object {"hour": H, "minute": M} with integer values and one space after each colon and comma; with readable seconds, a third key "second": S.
{"hour": 1, "minute": 12}
